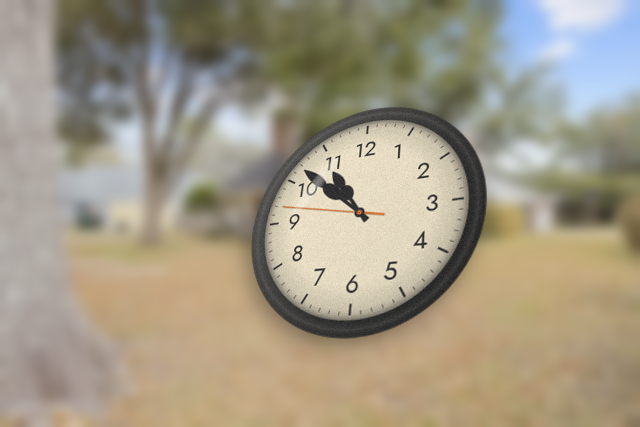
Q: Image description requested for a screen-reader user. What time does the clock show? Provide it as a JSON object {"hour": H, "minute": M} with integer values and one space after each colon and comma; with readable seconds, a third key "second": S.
{"hour": 10, "minute": 51, "second": 47}
